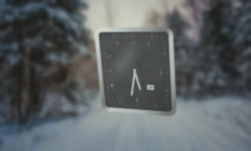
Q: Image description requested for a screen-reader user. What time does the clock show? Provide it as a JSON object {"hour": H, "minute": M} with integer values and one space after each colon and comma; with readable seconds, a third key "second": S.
{"hour": 5, "minute": 32}
